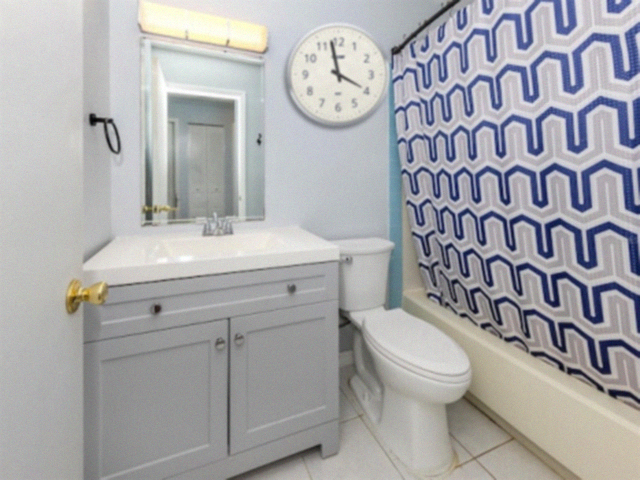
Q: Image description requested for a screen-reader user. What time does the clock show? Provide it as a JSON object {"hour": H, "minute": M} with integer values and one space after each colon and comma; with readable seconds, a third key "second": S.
{"hour": 3, "minute": 58}
